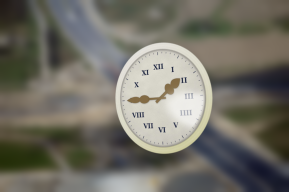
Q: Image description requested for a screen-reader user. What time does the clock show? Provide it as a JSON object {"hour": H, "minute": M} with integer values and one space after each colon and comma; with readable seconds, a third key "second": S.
{"hour": 1, "minute": 45}
